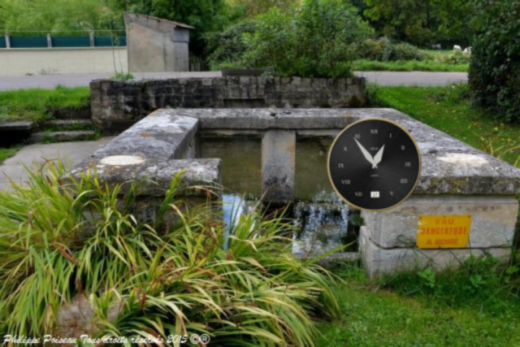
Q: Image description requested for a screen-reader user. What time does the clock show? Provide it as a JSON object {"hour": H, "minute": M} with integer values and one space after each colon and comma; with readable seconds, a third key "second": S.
{"hour": 12, "minute": 54}
